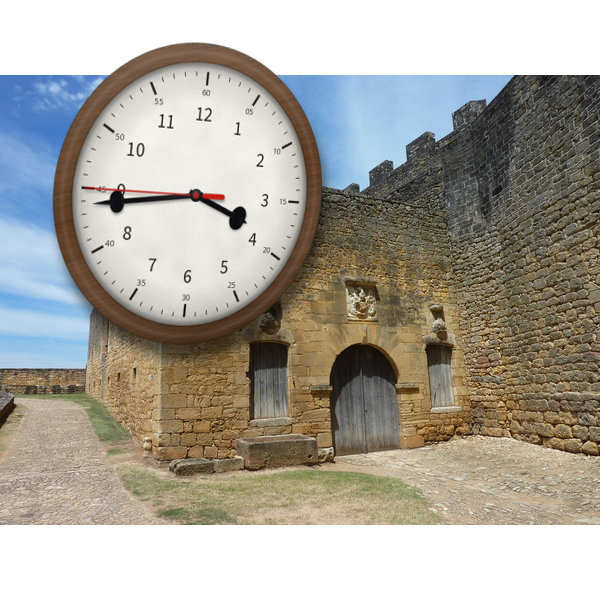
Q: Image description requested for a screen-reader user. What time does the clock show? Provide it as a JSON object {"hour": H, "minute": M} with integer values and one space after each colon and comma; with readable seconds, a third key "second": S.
{"hour": 3, "minute": 43, "second": 45}
